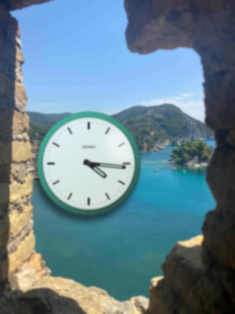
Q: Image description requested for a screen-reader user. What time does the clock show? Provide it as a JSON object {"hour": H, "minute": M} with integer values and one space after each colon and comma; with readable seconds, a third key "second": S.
{"hour": 4, "minute": 16}
